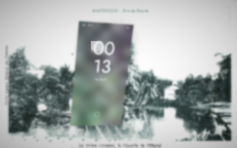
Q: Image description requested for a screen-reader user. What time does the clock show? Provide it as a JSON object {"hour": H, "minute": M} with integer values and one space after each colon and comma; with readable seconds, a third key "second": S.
{"hour": 0, "minute": 13}
